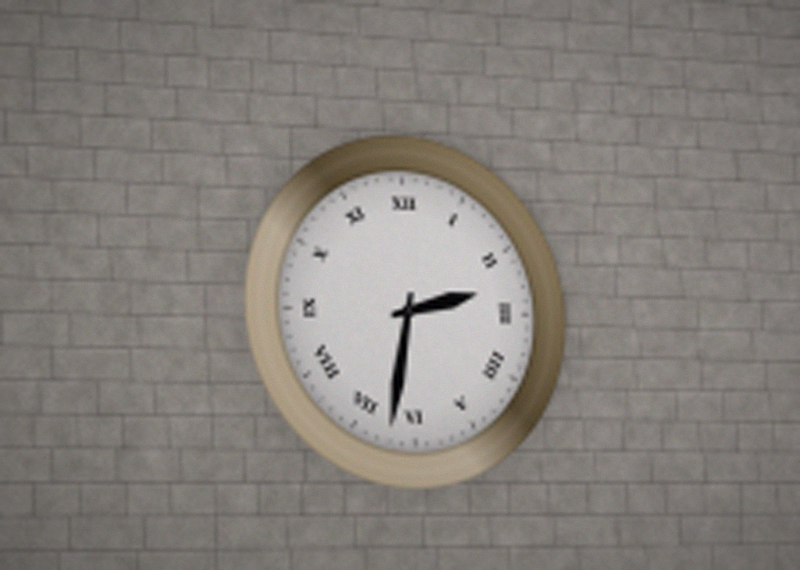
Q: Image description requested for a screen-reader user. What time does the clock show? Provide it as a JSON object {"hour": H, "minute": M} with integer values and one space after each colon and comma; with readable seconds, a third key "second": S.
{"hour": 2, "minute": 32}
